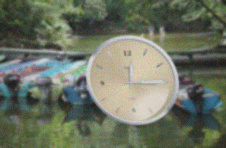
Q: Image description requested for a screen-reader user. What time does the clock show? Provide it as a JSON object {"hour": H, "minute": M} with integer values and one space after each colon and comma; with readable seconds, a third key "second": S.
{"hour": 12, "minute": 15}
